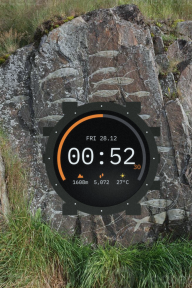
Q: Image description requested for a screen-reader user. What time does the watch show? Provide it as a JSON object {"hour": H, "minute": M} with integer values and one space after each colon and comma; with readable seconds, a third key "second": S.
{"hour": 0, "minute": 52}
